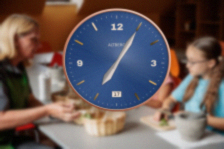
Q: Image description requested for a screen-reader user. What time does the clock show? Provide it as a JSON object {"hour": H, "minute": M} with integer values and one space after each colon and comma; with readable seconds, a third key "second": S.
{"hour": 7, "minute": 5}
